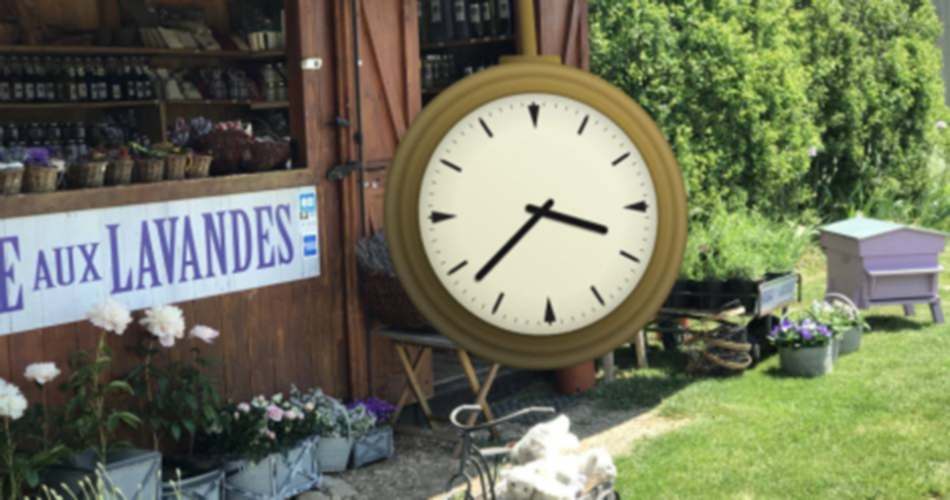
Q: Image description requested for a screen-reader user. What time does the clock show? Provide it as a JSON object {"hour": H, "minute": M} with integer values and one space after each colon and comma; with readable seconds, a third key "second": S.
{"hour": 3, "minute": 38}
